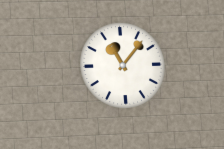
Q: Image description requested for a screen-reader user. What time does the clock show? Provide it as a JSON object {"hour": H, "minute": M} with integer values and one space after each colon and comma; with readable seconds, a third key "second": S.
{"hour": 11, "minute": 7}
